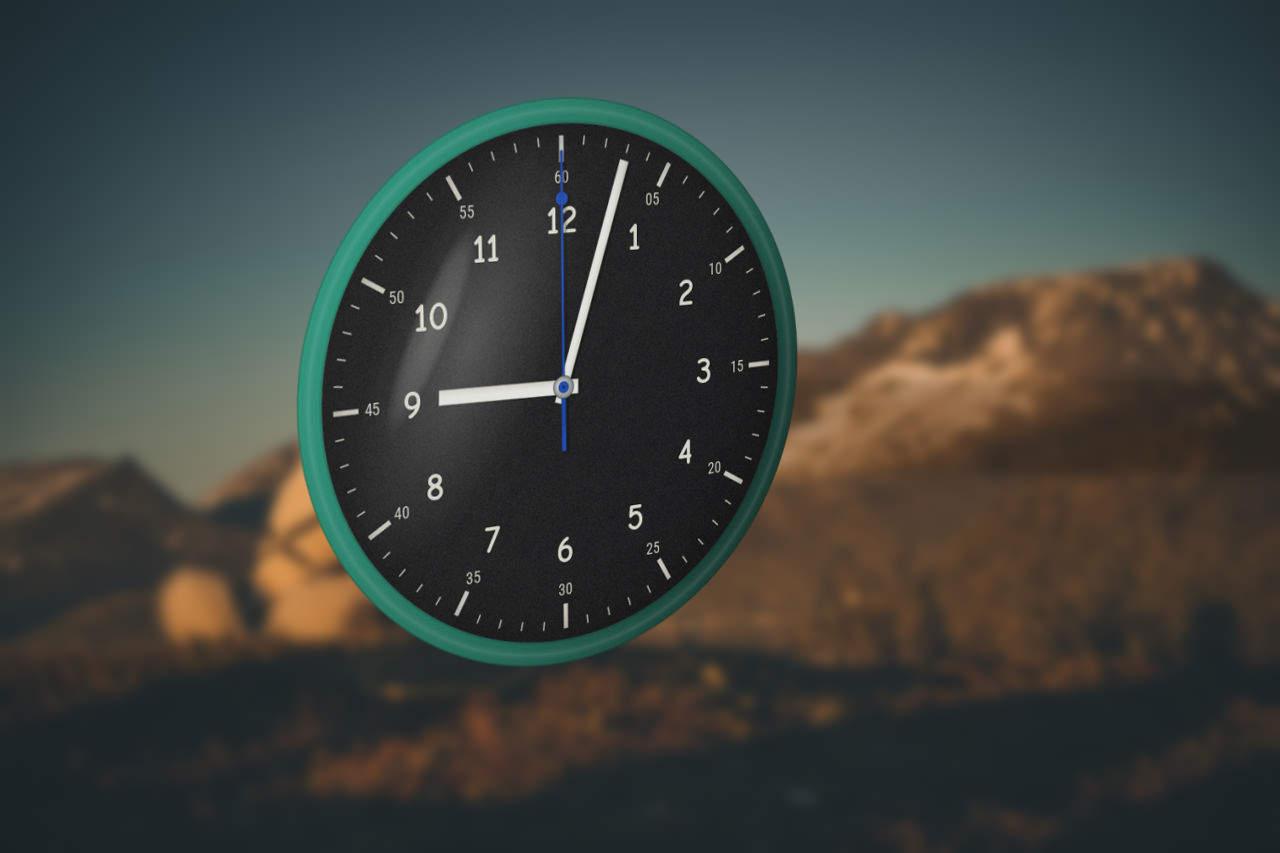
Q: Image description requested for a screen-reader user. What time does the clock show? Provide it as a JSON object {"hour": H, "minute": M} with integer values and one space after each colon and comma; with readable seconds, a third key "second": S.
{"hour": 9, "minute": 3, "second": 0}
